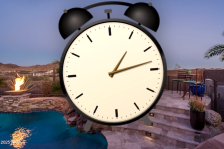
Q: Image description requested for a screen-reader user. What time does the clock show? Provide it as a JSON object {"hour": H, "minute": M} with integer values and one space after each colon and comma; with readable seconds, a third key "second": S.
{"hour": 1, "minute": 13}
